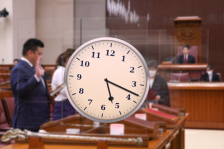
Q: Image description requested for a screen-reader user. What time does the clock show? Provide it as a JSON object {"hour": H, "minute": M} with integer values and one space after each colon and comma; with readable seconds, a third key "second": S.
{"hour": 5, "minute": 18}
